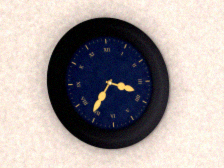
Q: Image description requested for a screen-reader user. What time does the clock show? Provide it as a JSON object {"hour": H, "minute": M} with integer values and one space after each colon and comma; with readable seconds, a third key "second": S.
{"hour": 3, "minute": 36}
